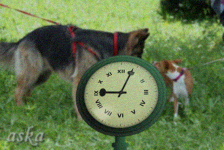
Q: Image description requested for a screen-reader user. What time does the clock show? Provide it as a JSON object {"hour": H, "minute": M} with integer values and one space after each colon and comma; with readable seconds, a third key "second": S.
{"hour": 9, "minute": 4}
